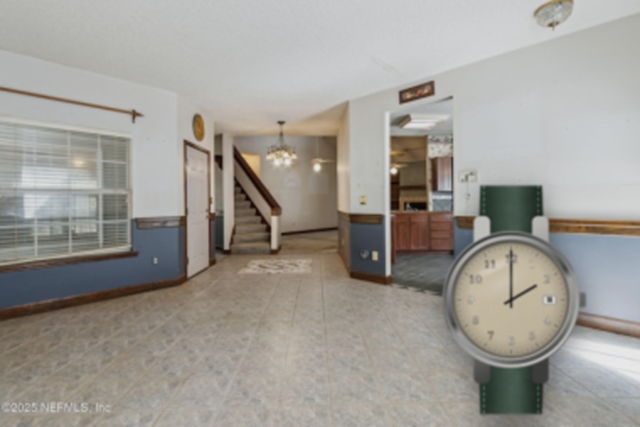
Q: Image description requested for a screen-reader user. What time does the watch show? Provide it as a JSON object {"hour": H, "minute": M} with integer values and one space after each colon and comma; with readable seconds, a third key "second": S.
{"hour": 2, "minute": 0}
